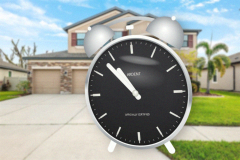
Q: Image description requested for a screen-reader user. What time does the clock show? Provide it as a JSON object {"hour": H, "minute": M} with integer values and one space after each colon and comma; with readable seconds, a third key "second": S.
{"hour": 10, "minute": 53}
